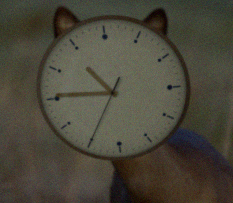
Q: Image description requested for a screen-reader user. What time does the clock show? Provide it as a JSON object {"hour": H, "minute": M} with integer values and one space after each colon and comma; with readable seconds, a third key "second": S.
{"hour": 10, "minute": 45, "second": 35}
